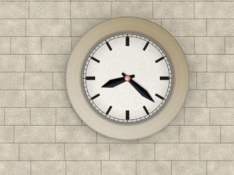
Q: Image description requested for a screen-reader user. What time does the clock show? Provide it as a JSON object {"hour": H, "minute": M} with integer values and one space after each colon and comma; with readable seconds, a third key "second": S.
{"hour": 8, "minute": 22}
